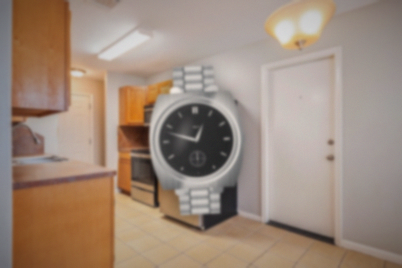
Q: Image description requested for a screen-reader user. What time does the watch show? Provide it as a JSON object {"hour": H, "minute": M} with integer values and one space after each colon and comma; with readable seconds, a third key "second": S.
{"hour": 12, "minute": 48}
